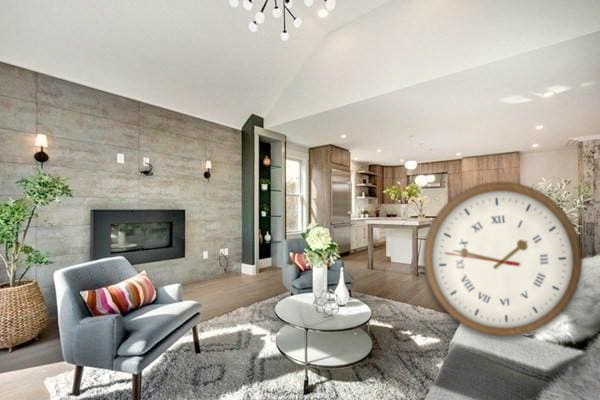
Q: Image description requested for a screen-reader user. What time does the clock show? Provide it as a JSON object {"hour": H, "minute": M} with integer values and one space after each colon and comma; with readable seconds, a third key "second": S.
{"hour": 1, "minute": 47, "second": 47}
